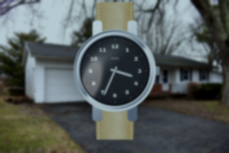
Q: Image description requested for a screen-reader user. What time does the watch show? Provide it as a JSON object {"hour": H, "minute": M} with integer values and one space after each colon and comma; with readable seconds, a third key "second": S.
{"hour": 3, "minute": 34}
